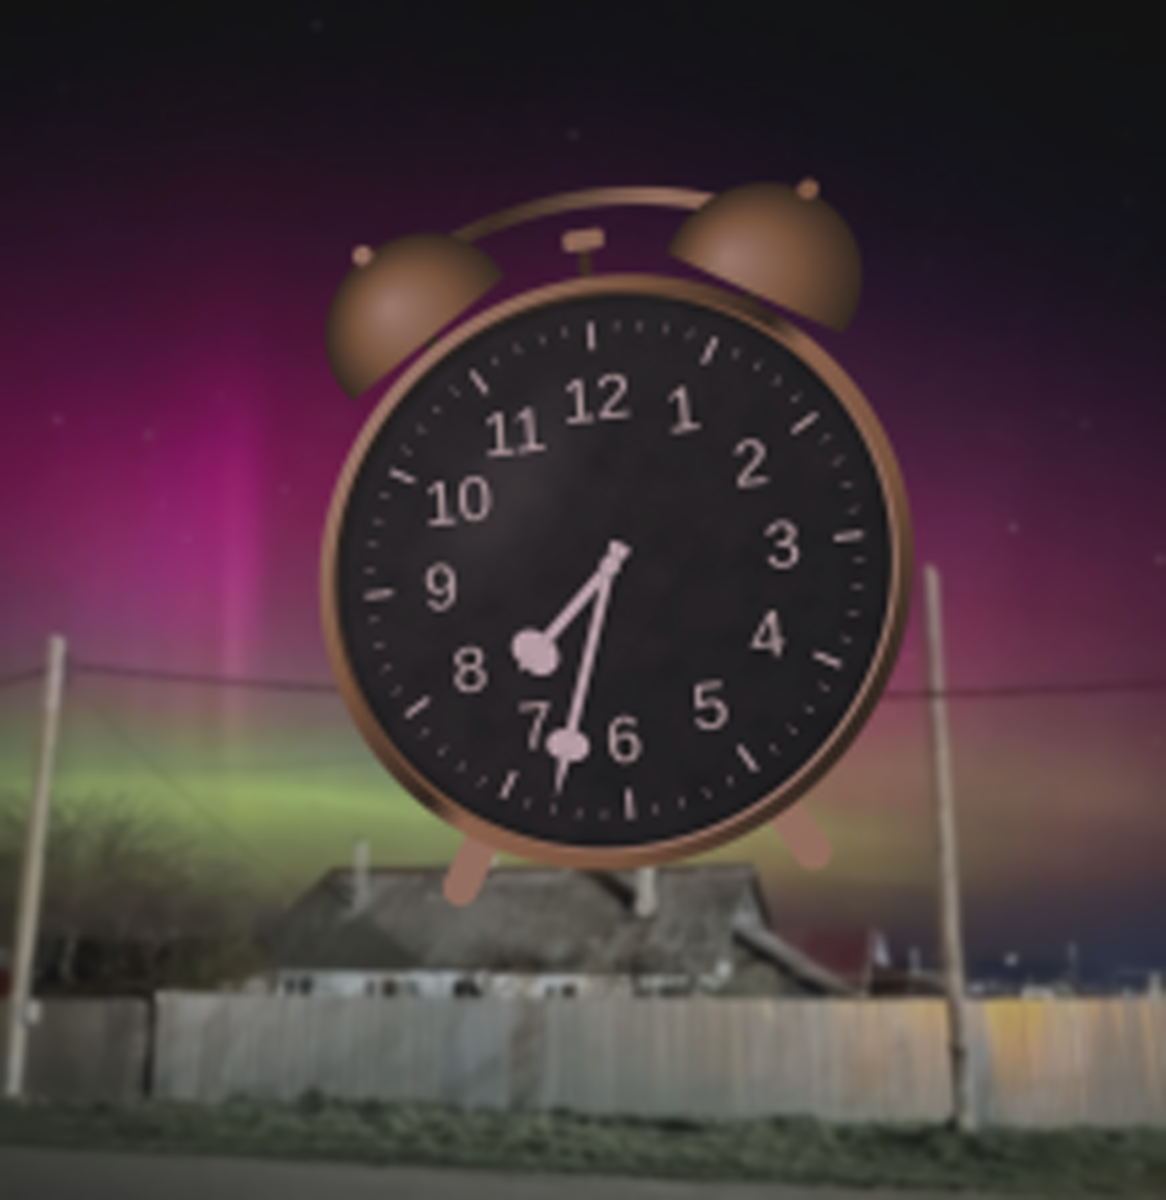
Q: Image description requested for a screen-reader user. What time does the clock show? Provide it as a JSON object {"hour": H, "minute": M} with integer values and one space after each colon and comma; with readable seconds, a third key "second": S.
{"hour": 7, "minute": 33}
